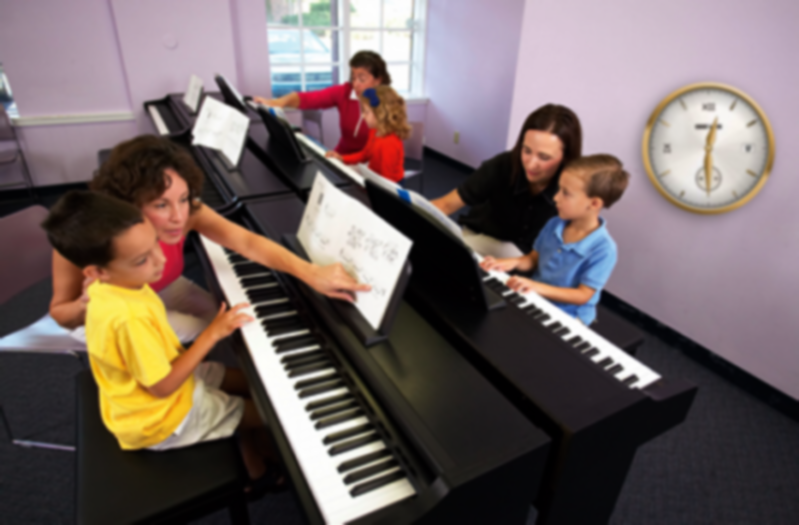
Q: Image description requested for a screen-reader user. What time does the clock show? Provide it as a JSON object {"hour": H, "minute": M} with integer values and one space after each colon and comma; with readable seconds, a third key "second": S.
{"hour": 12, "minute": 30}
